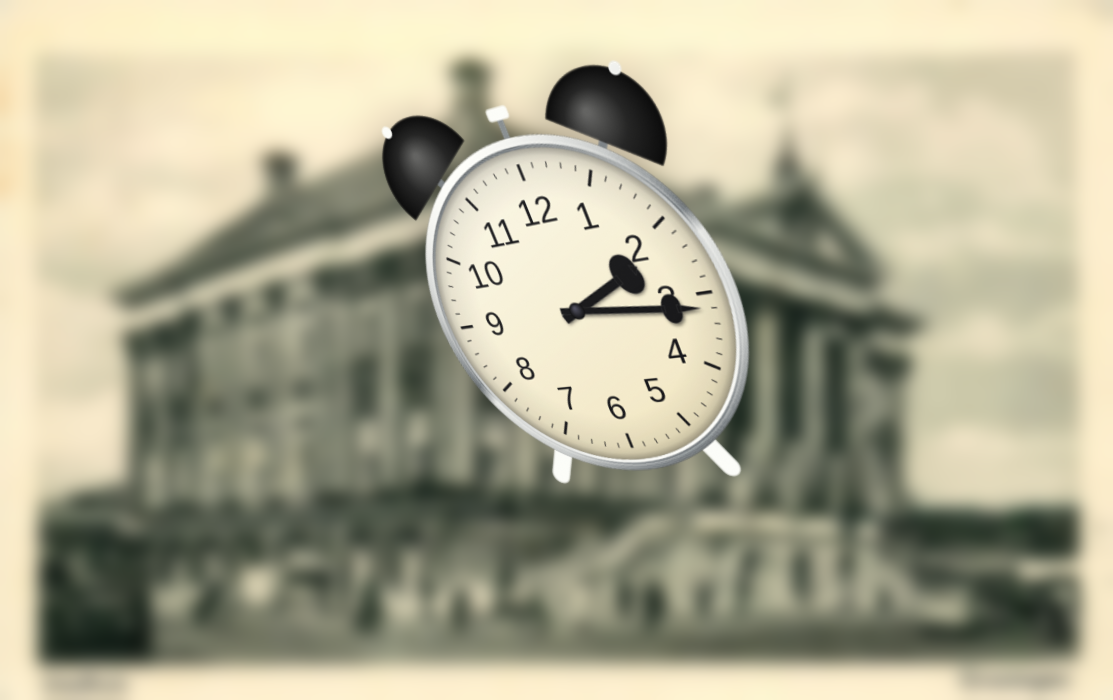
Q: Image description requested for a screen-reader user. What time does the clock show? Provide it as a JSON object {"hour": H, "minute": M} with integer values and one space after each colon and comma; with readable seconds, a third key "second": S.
{"hour": 2, "minute": 16}
